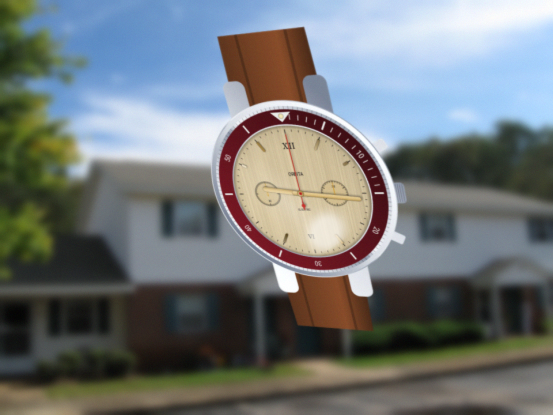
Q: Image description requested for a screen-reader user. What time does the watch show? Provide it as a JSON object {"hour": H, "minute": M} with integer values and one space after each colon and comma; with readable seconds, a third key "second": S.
{"hour": 9, "minute": 16}
